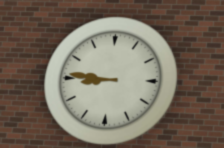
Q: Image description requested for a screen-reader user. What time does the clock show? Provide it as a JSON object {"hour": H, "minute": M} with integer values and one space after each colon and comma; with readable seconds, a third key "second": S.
{"hour": 8, "minute": 46}
